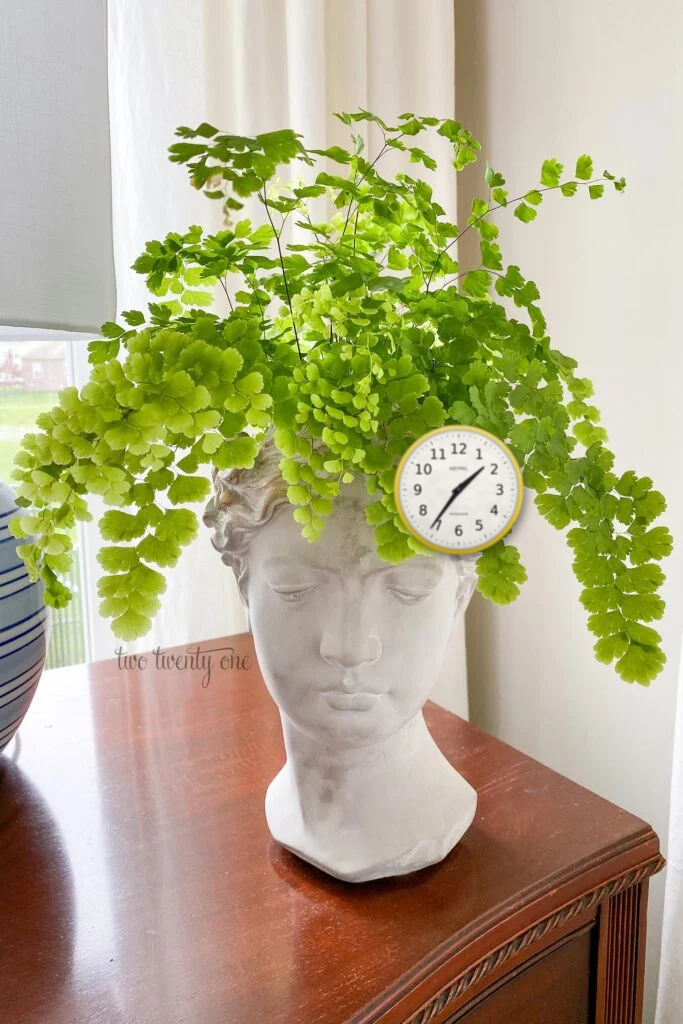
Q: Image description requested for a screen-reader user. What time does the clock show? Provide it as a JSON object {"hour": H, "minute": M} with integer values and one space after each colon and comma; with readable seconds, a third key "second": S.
{"hour": 1, "minute": 36}
